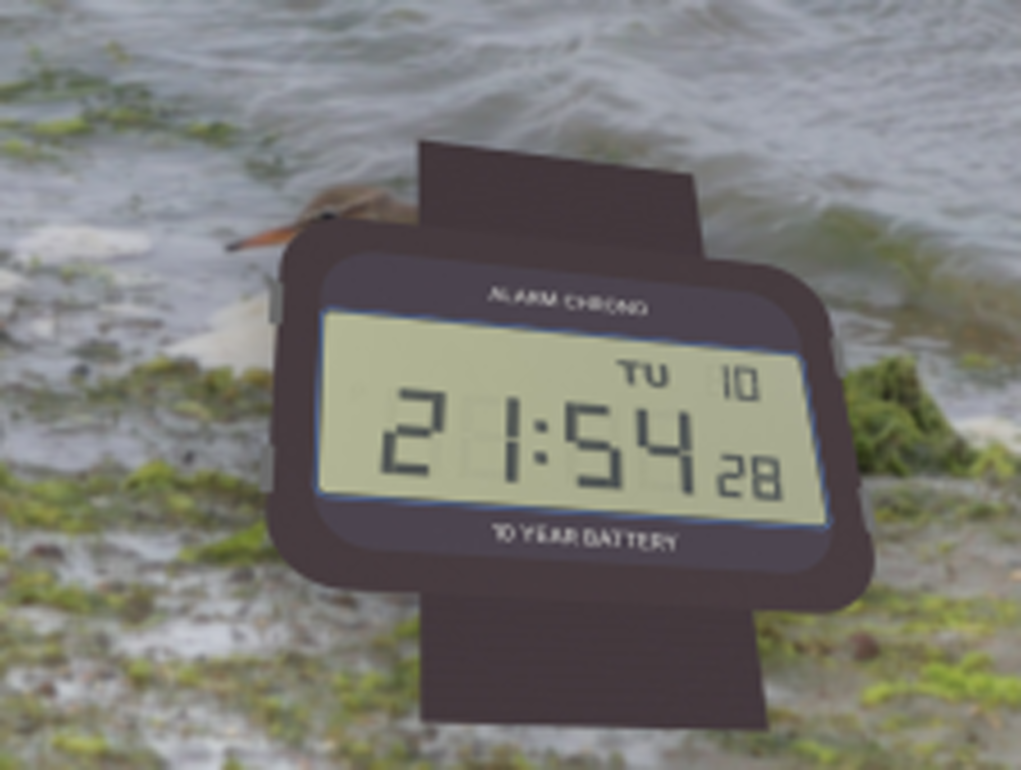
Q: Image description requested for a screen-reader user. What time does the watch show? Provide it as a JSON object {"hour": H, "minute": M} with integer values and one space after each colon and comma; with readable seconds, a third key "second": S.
{"hour": 21, "minute": 54, "second": 28}
